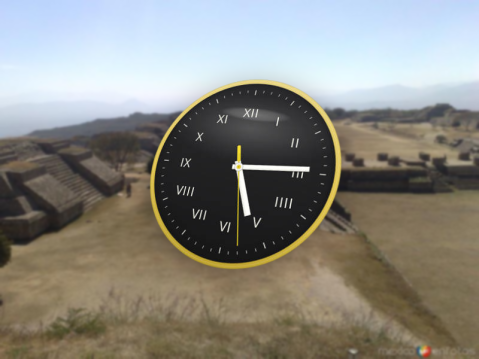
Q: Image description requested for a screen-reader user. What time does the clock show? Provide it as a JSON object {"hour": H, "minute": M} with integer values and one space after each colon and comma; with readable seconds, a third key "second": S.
{"hour": 5, "minute": 14, "second": 28}
